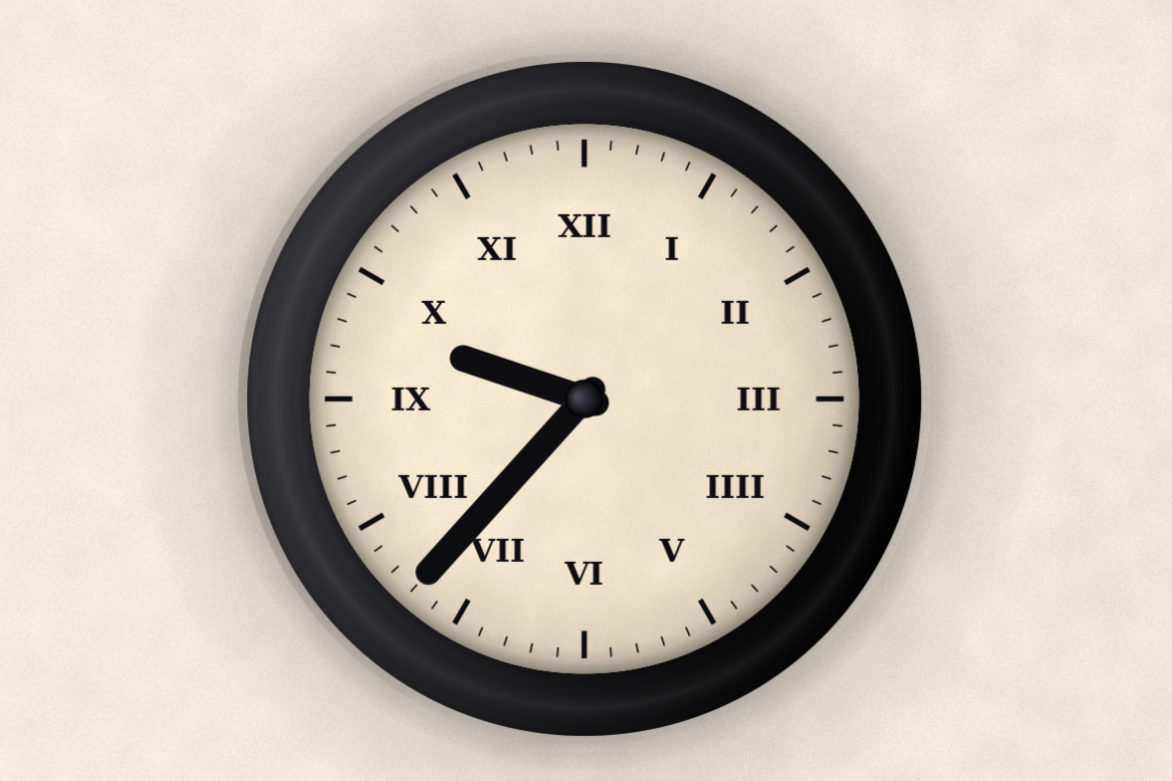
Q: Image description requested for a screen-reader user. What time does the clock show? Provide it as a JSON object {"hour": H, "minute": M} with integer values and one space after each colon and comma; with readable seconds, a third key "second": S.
{"hour": 9, "minute": 37}
